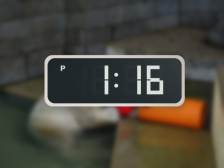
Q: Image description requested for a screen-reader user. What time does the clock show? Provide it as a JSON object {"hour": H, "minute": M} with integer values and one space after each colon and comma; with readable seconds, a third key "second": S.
{"hour": 1, "minute": 16}
